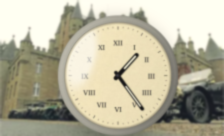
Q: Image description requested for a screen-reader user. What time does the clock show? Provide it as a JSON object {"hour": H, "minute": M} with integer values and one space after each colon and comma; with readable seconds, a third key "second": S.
{"hour": 1, "minute": 24}
